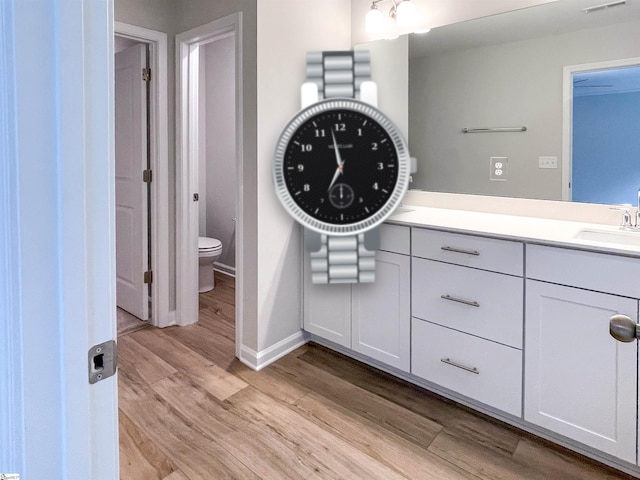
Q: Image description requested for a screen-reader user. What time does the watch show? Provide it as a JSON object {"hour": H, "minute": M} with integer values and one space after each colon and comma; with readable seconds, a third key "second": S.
{"hour": 6, "minute": 58}
